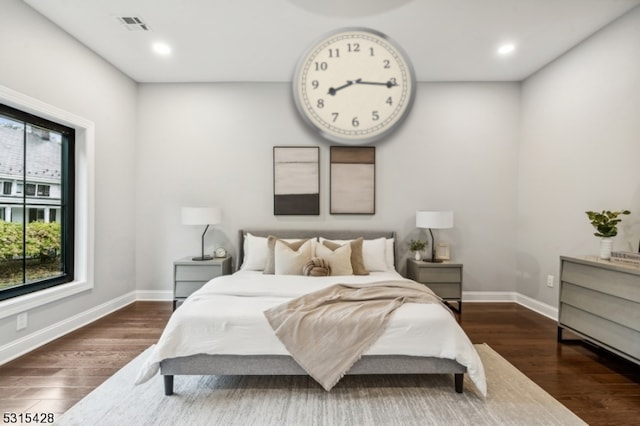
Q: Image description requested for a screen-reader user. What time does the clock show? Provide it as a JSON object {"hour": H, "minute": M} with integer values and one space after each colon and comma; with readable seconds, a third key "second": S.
{"hour": 8, "minute": 16}
